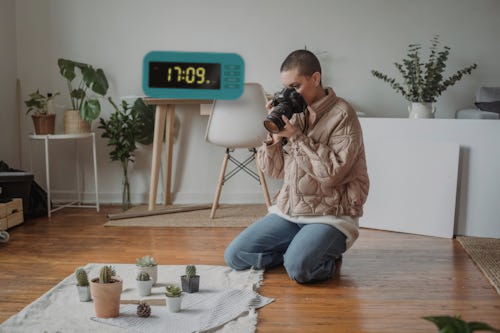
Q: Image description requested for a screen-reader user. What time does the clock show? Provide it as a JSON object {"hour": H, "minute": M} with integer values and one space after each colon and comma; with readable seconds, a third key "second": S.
{"hour": 17, "minute": 9}
